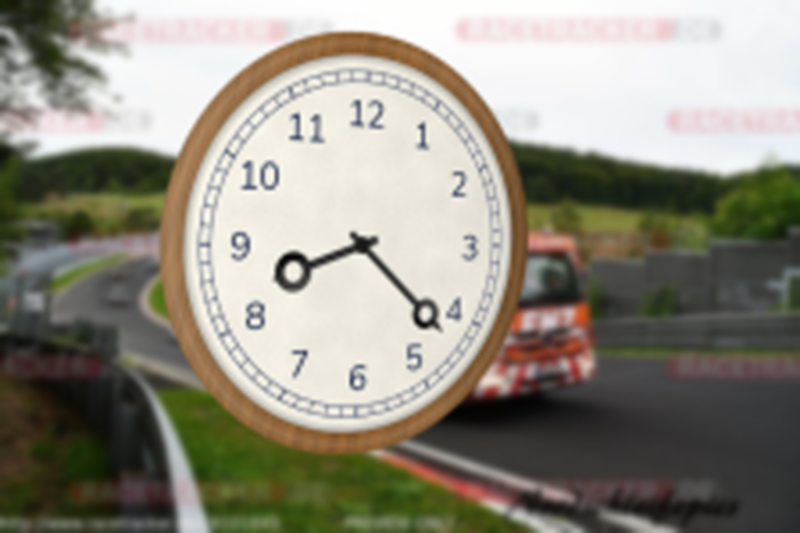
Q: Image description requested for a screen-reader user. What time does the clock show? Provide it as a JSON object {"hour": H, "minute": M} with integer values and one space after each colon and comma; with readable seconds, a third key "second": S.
{"hour": 8, "minute": 22}
